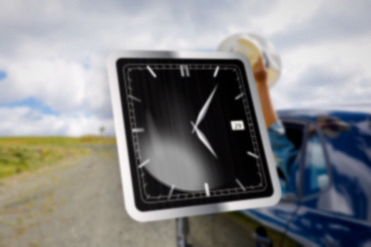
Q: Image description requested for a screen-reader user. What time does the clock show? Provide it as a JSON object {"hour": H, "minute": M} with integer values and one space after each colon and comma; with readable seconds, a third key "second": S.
{"hour": 5, "minute": 6}
